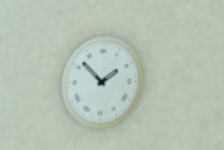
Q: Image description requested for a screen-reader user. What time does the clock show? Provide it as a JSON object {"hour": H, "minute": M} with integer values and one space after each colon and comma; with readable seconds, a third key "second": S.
{"hour": 1, "minute": 52}
